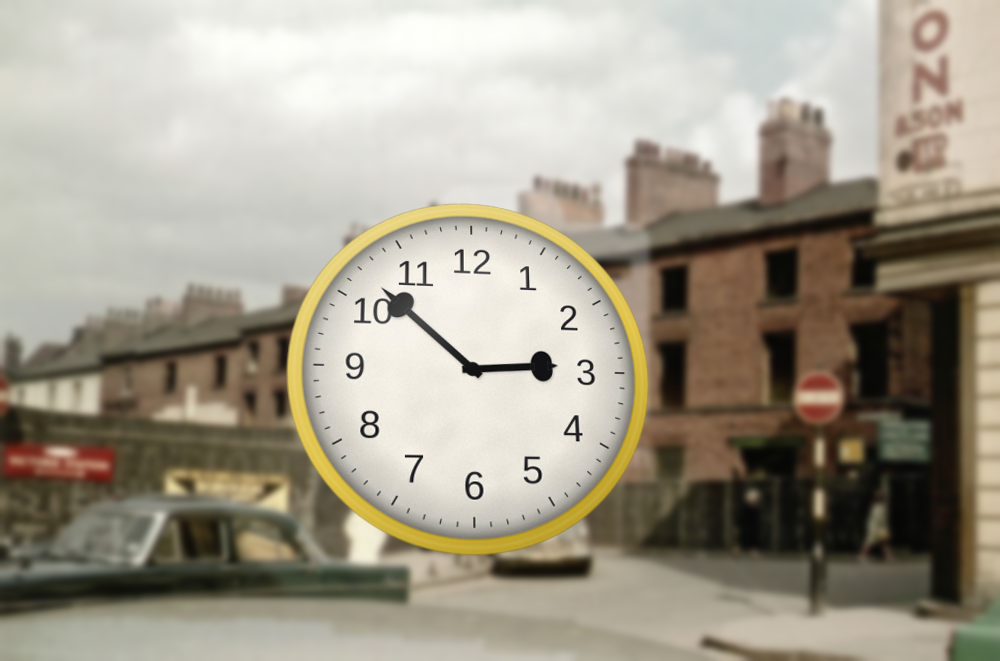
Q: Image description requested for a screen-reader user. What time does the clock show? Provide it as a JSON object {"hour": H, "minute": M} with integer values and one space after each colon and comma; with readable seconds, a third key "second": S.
{"hour": 2, "minute": 52}
